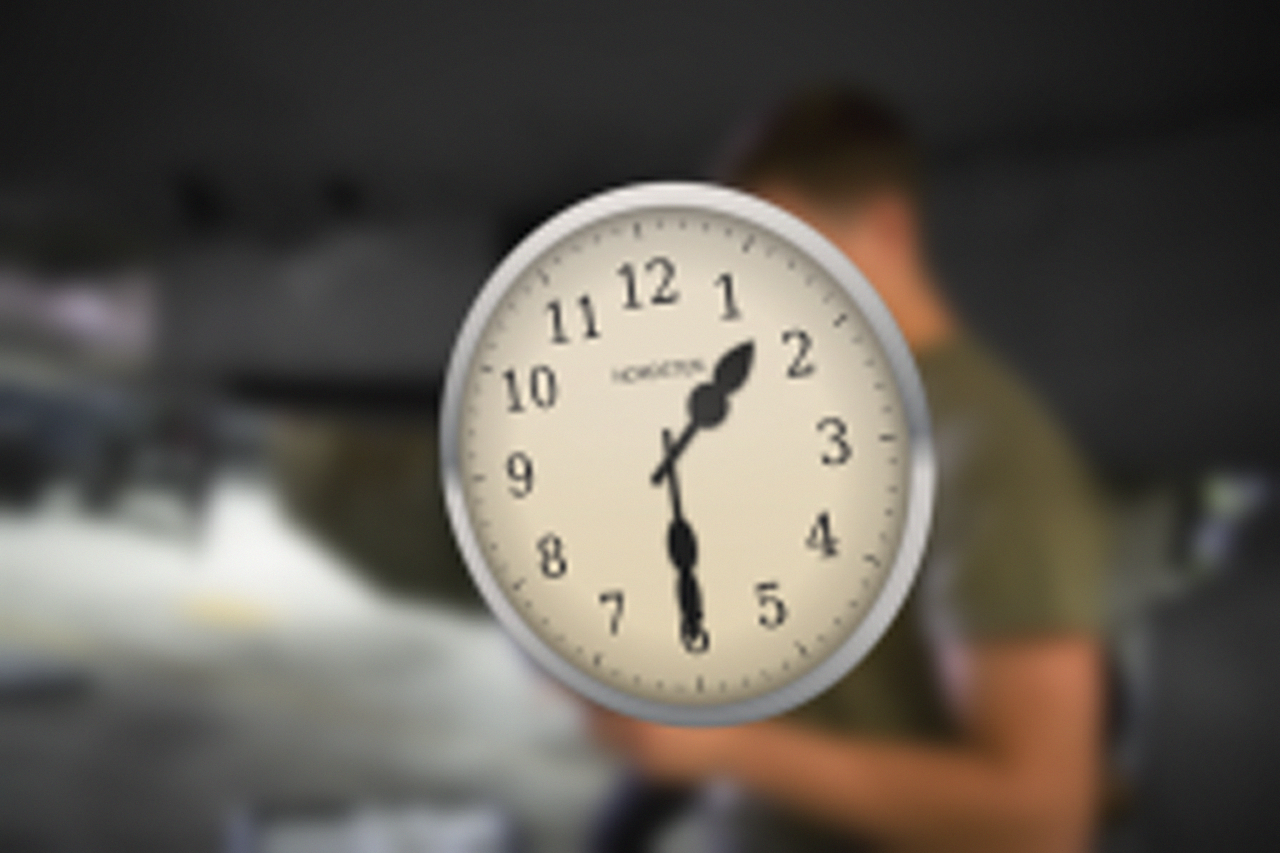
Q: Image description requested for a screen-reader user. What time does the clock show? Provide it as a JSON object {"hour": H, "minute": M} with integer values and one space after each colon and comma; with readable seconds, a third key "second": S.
{"hour": 1, "minute": 30}
